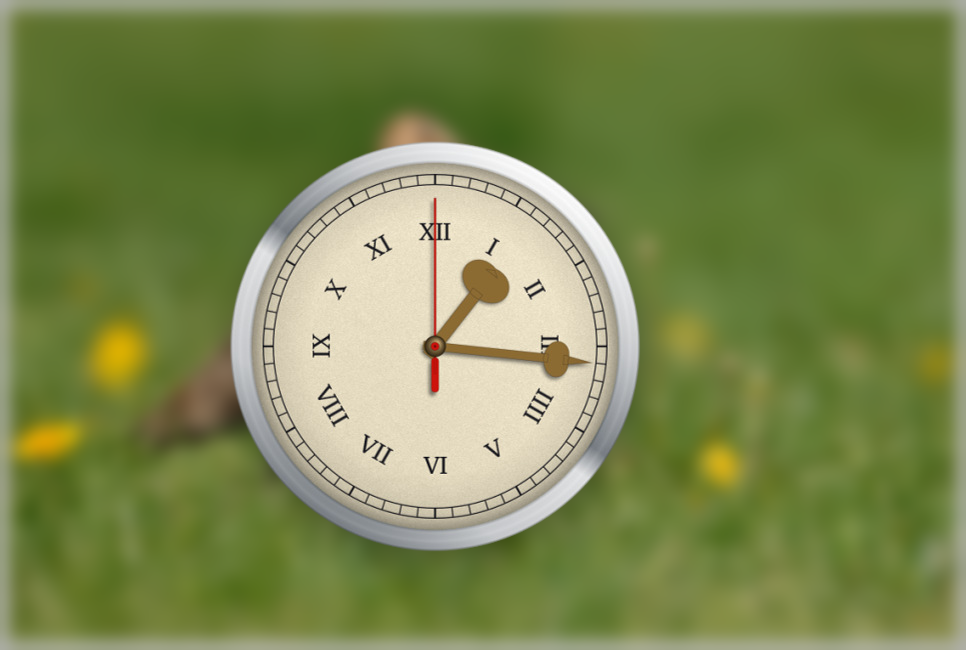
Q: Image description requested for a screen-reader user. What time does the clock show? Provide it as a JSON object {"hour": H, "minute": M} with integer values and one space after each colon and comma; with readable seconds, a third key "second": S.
{"hour": 1, "minute": 16, "second": 0}
